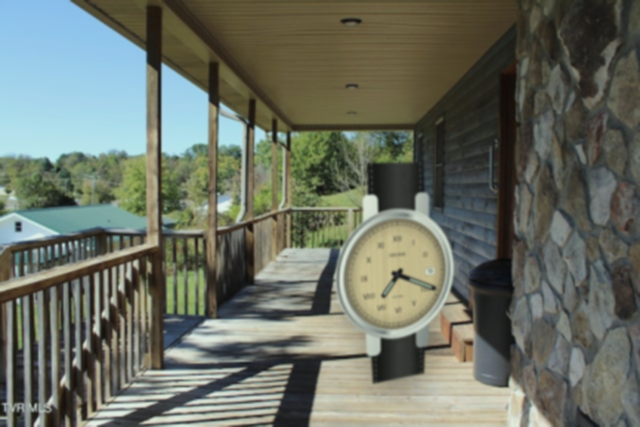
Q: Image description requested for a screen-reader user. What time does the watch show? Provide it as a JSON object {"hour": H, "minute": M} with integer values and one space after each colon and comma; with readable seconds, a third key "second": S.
{"hour": 7, "minute": 19}
